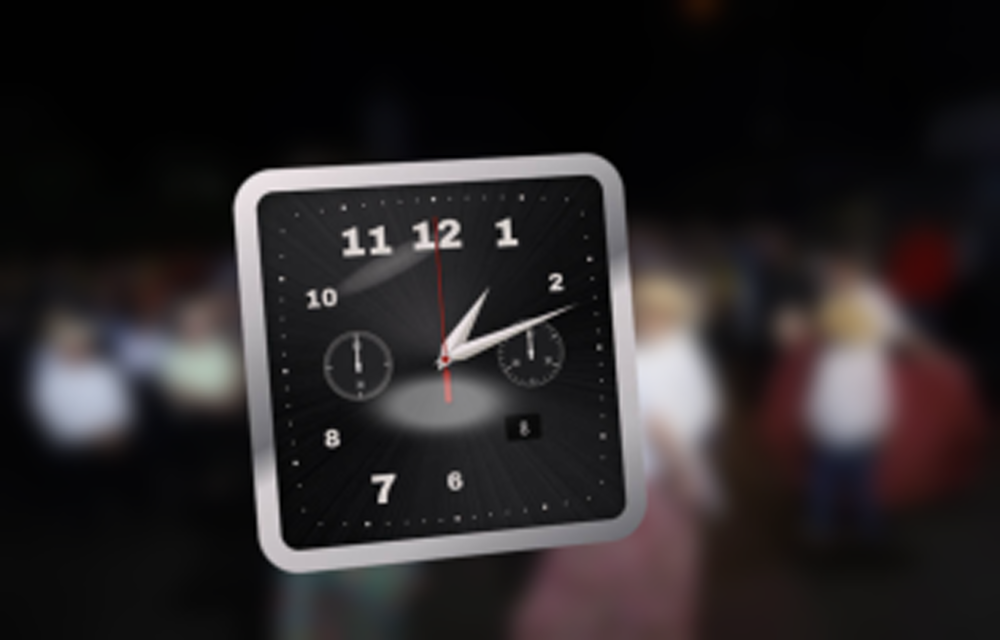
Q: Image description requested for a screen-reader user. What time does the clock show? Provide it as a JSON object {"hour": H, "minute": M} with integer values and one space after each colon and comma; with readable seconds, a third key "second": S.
{"hour": 1, "minute": 12}
